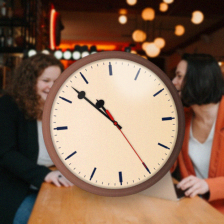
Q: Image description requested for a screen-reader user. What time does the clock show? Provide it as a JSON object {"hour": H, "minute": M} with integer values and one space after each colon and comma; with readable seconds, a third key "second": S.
{"hour": 10, "minute": 52, "second": 25}
